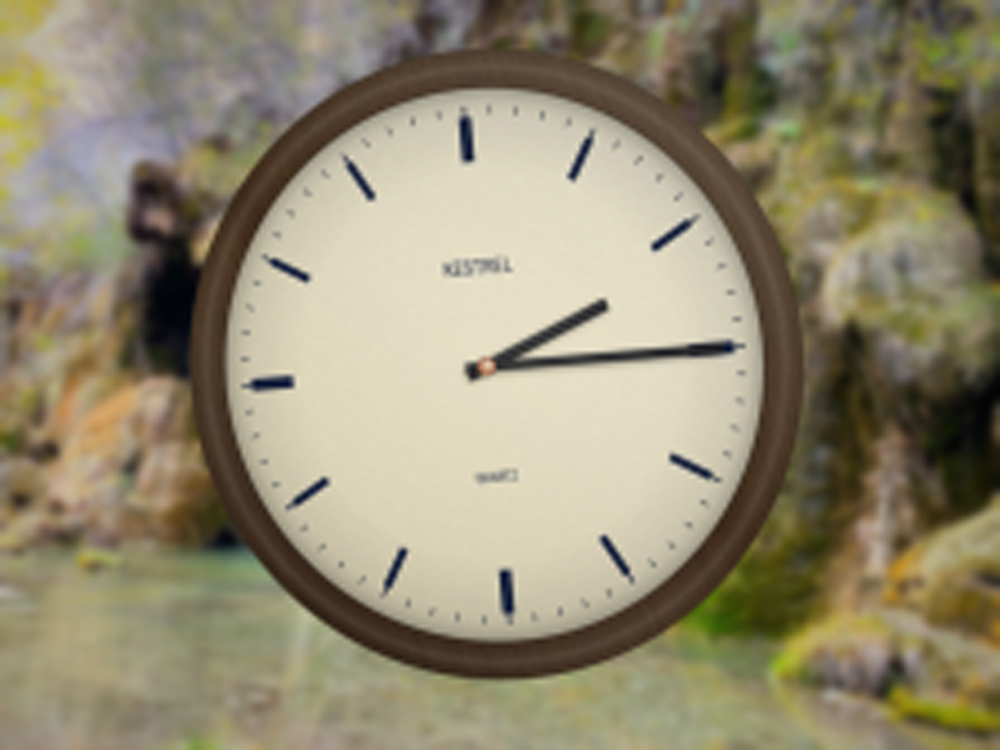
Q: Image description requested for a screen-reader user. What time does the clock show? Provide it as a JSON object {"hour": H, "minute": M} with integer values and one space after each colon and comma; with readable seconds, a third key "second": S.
{"hour": 2, "minute": 15}
